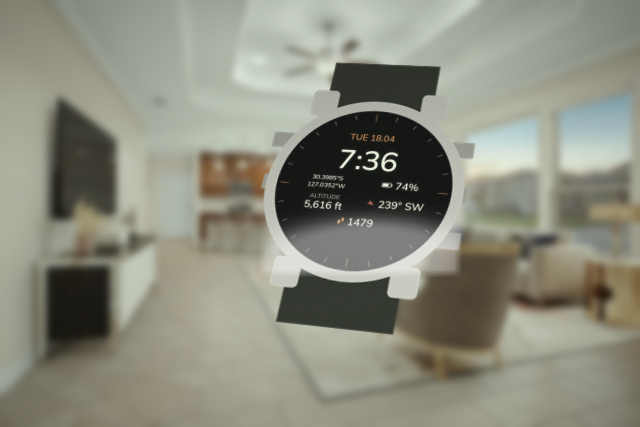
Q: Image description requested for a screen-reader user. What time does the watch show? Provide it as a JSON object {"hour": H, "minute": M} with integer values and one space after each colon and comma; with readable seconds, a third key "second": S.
{"hour": 7, "minute": 36}
